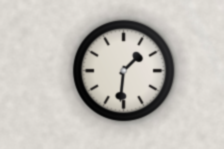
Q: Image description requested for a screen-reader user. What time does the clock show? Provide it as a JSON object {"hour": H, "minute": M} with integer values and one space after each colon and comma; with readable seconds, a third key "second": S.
{"hour": 1, "minute": 31}
